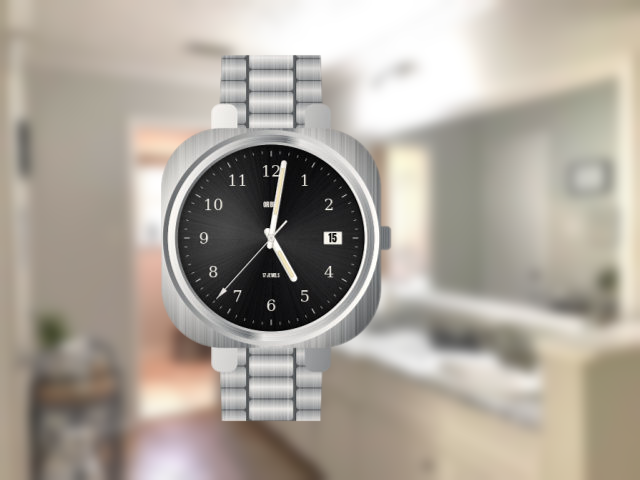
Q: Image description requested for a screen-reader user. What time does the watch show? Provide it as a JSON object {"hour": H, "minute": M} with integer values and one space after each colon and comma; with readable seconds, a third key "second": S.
{"hour": 5, "minute": 1, "second": 37}
